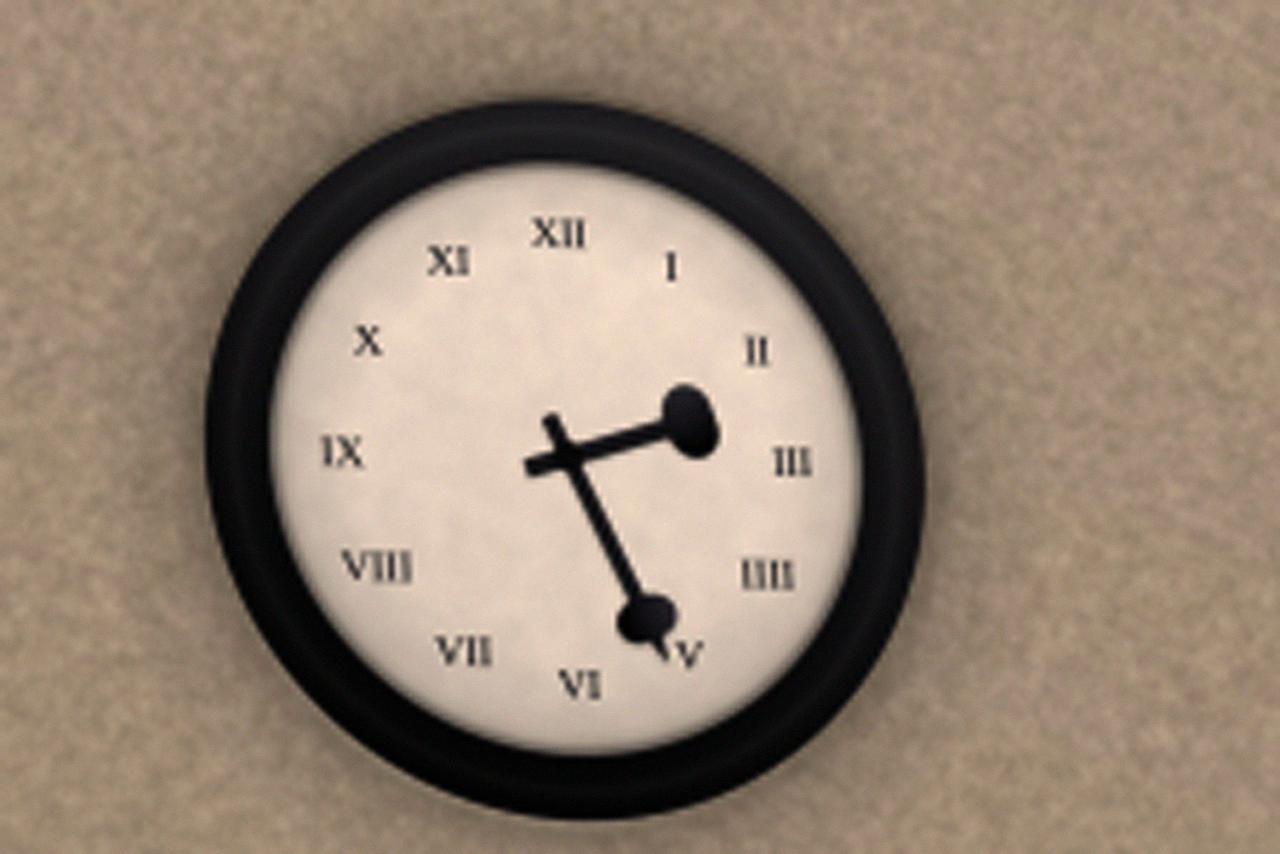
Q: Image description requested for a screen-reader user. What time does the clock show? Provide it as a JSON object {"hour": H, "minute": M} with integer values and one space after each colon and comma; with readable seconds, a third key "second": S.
{"hour": 2, "minute": 26}
